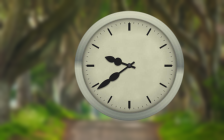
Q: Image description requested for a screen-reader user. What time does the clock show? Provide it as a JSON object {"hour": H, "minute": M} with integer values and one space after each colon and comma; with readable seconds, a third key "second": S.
{"hour": 9, "minute": 39}
